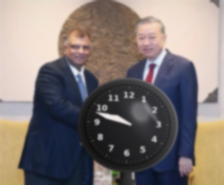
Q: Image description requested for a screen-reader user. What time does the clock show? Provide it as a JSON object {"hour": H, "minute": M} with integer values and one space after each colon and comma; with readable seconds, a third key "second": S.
{"hour": 9, "minute": 48}
